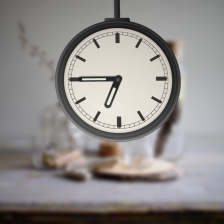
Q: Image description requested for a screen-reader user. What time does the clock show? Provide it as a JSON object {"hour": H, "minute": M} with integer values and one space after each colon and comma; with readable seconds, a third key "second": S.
{"hour": 6, "minute": 45}
